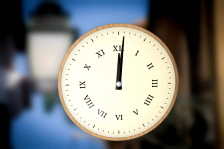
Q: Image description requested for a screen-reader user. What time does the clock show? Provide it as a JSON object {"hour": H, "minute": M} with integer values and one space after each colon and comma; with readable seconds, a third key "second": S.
{"hour": 12, "minute": 1}
